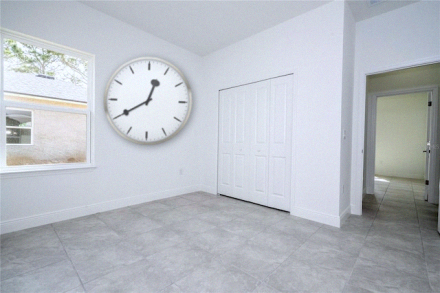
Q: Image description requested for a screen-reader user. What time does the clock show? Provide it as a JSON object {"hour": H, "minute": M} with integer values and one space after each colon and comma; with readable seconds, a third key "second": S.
{"hour": 12, "minute": 40}
